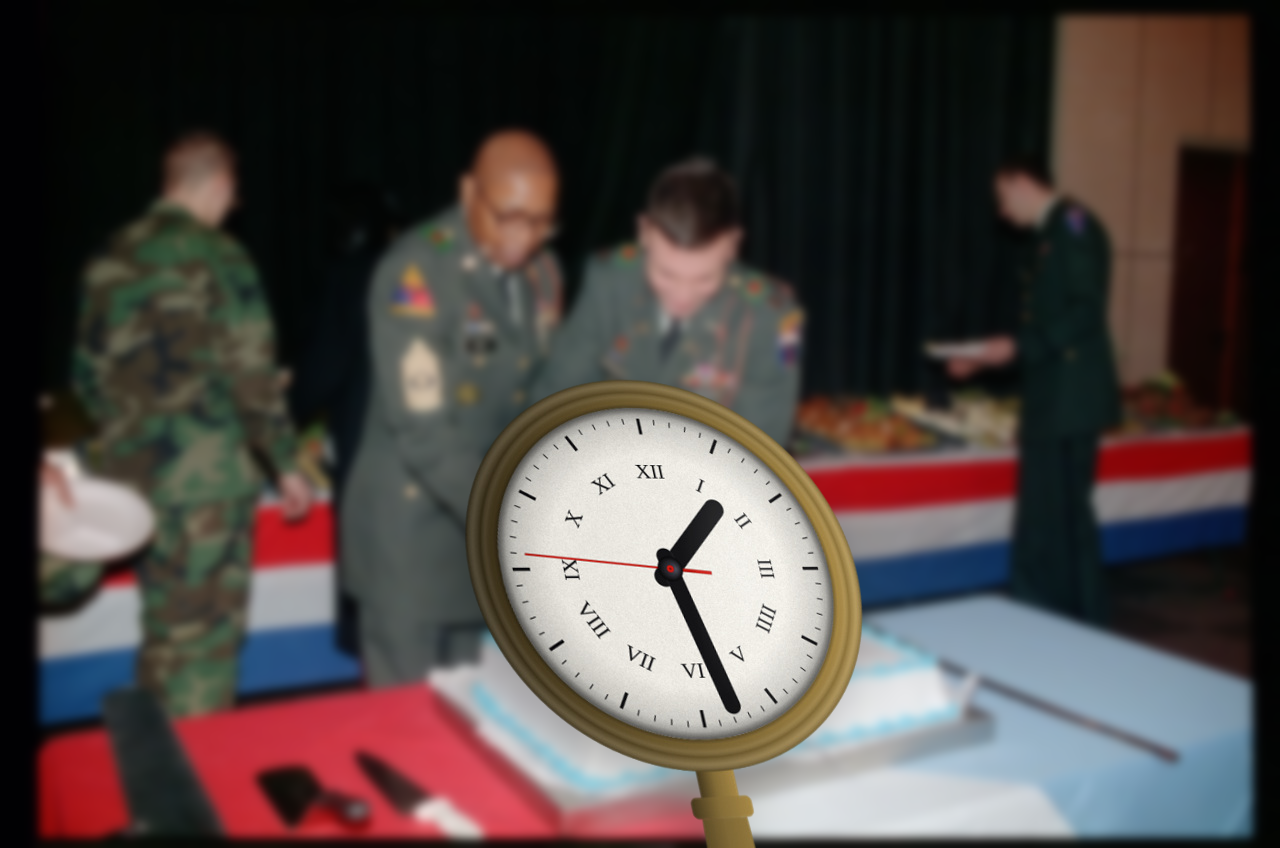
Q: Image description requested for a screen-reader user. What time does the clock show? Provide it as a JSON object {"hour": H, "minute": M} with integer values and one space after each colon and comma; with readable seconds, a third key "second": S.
{"hour": 1, "minute": 27, "second": 46}
